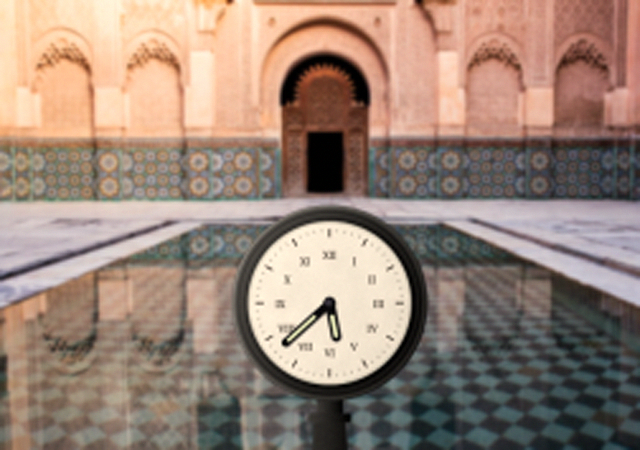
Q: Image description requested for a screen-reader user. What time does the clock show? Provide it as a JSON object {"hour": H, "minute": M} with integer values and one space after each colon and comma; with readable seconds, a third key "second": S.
{"hour": 5, "minute": 38}
